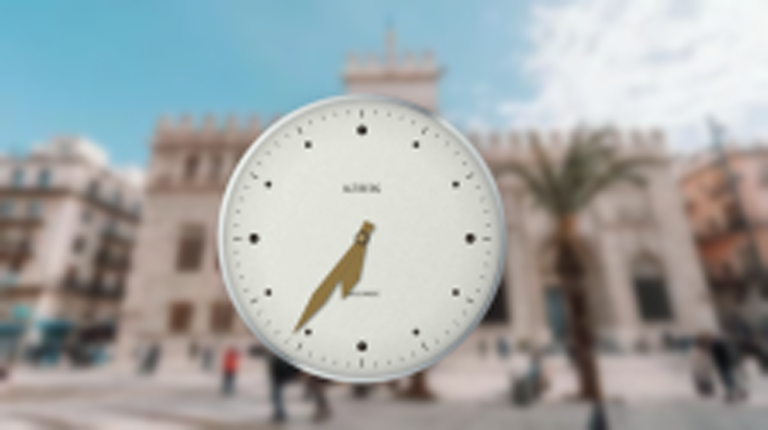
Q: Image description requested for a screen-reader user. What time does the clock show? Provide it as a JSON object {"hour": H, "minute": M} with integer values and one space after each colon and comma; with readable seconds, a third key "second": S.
{"hour": 6, "minute": 36}
